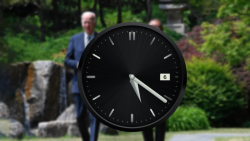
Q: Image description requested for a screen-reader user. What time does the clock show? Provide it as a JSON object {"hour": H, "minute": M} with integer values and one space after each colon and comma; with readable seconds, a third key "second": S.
{"hour": 5, "minute": 21}
